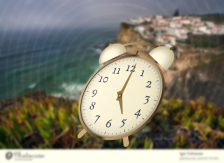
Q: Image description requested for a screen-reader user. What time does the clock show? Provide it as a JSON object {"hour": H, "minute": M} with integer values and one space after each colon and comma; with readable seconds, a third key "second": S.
{"hour": 5, "minute": 1}
